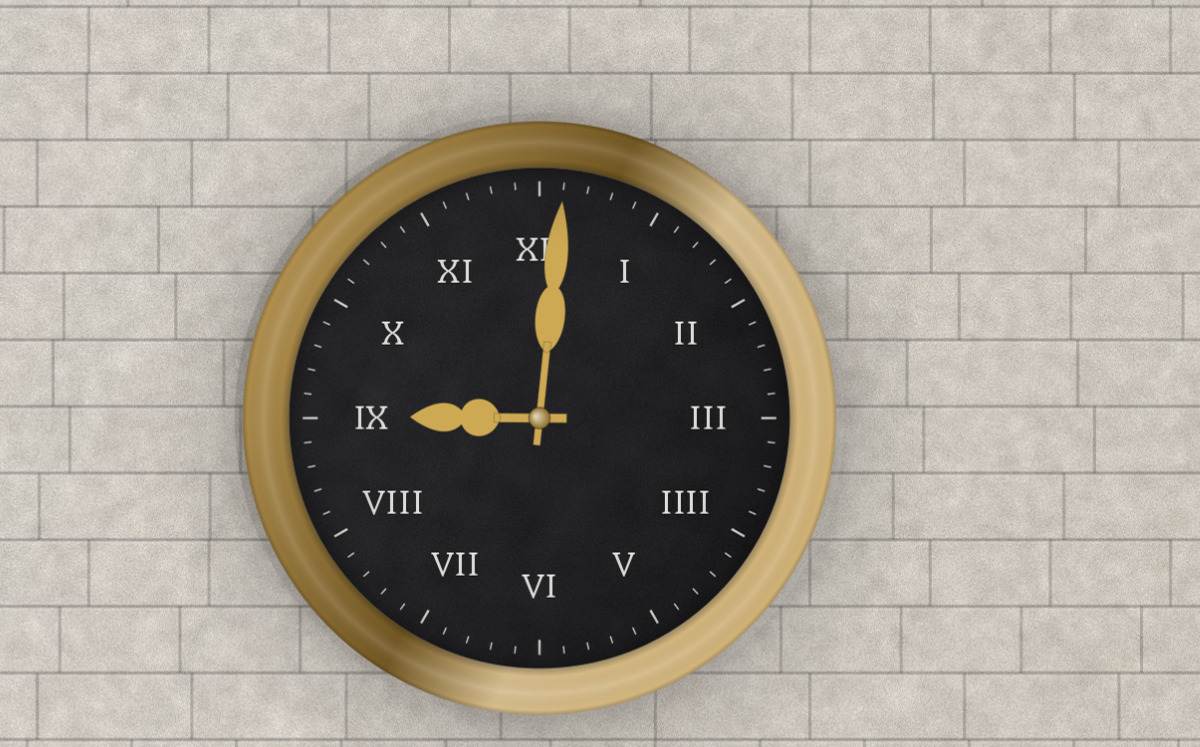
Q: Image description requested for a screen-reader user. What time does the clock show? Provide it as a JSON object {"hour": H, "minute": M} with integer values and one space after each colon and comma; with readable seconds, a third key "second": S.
{"hour": 9, "minute": 1}
